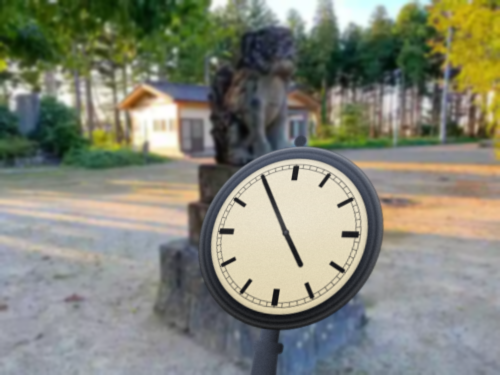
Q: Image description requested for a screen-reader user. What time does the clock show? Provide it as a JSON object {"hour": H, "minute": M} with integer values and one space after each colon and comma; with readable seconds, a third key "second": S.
{"hour": 4, "minute": 55}
